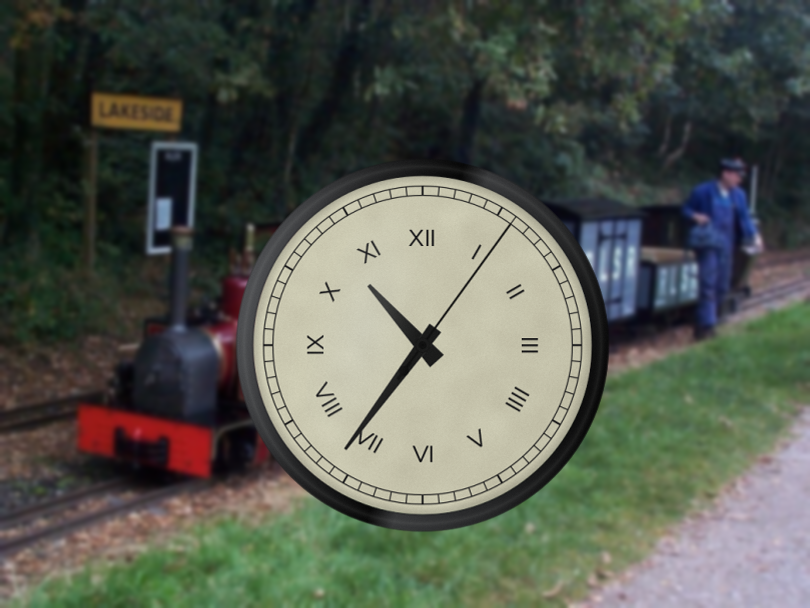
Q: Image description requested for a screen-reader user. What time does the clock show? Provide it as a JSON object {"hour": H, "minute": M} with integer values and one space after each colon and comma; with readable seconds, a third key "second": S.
{"hour": 10, "minute": 36, "second": 6}
